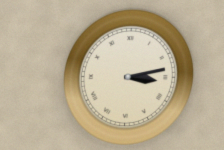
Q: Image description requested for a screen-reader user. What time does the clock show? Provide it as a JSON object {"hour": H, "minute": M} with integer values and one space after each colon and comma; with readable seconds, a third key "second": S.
{"hour": 3, "minute": 13}
